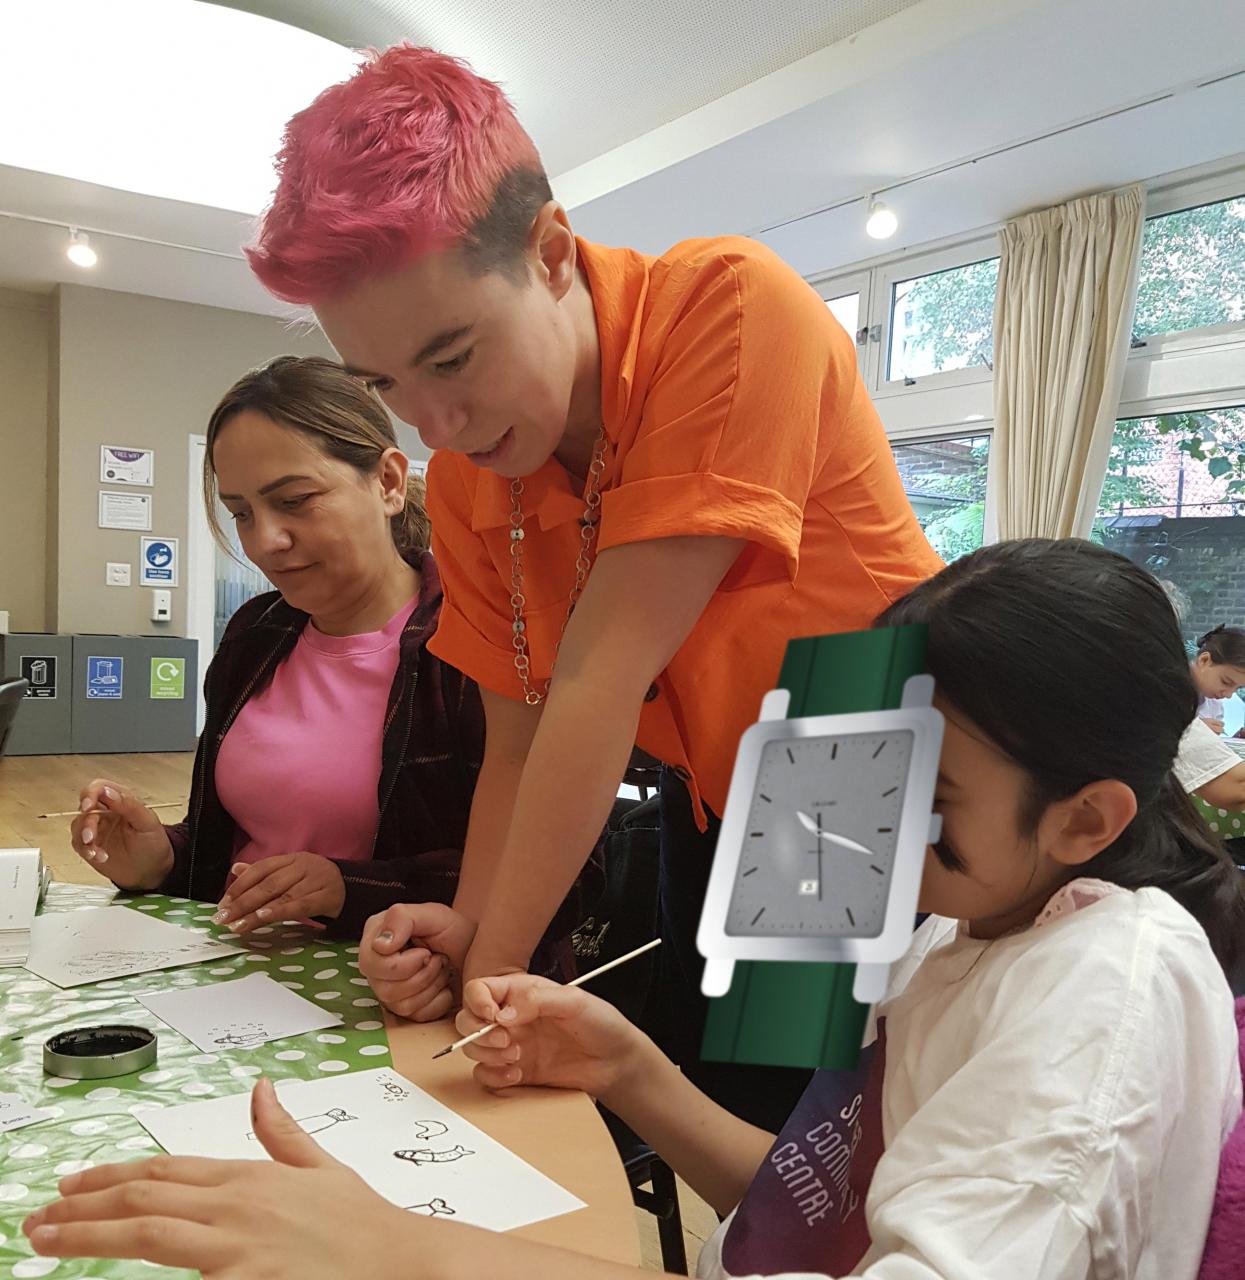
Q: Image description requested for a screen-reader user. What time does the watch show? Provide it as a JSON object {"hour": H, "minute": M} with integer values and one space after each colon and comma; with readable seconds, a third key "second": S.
{"hour": 10, "minute": 18, "second": 28}
